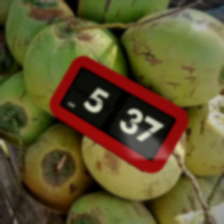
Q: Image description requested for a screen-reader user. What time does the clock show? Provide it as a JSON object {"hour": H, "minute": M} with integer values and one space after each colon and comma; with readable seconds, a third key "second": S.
{"hour": 5, "minute": 37}
